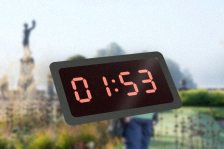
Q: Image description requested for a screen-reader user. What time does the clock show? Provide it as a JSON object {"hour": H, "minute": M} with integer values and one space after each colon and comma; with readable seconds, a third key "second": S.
{"hour": 1, "minute": 53}
